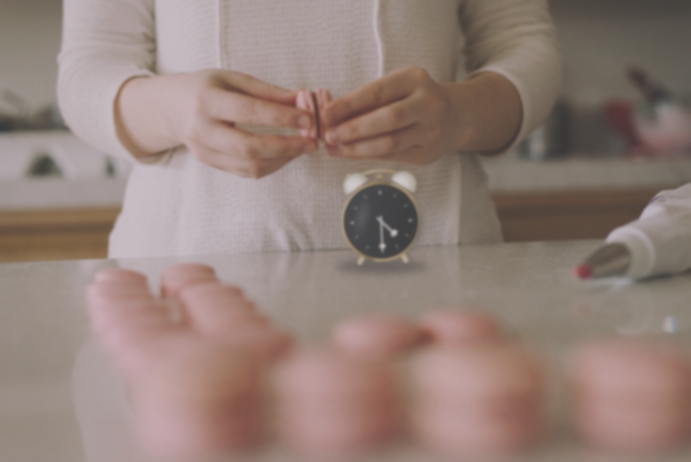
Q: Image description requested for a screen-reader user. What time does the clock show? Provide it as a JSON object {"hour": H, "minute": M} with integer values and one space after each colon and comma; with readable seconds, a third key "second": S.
{"hour": 4, "minute": 30}
